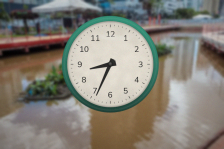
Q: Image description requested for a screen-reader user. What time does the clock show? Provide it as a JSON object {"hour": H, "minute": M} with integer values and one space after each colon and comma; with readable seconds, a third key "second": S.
{"hour": 8, "minute": 34}
